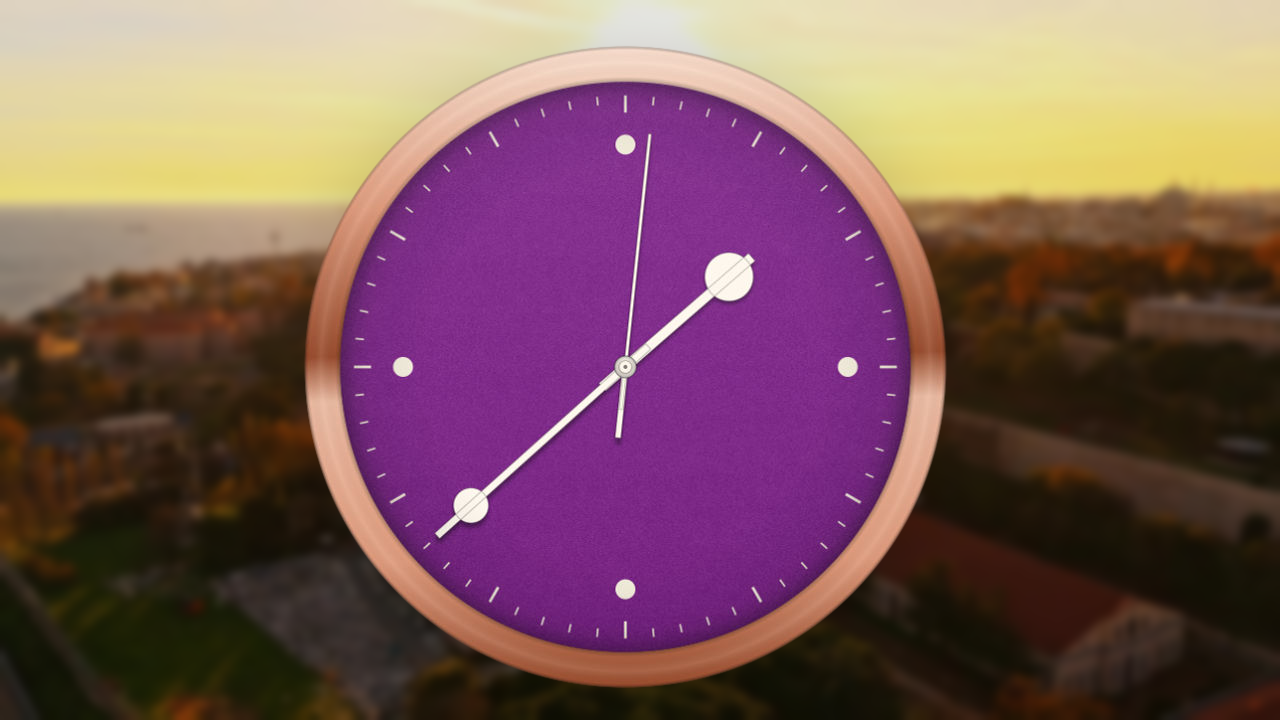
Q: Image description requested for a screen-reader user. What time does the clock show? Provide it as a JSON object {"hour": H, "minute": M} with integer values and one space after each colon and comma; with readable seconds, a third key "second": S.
{"hour": 1, "minute": 38, "second": 1}
